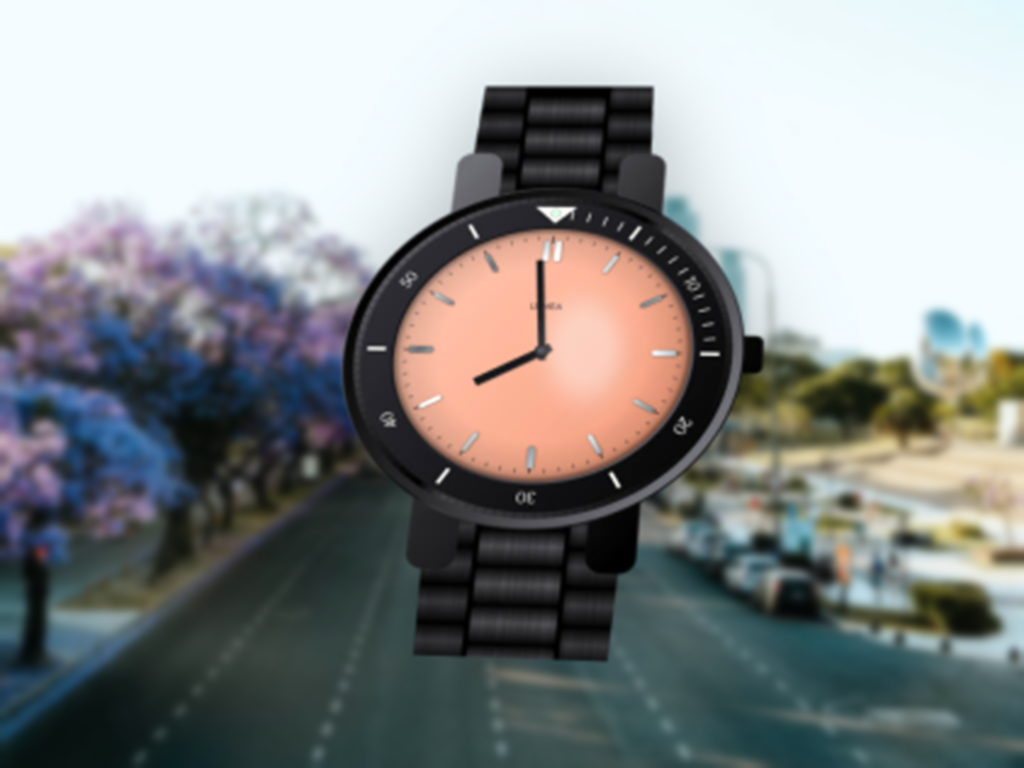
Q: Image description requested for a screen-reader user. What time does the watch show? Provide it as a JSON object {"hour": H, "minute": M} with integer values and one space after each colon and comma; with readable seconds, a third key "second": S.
{"hour": 7, "minute": 59}
